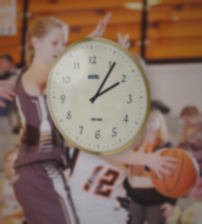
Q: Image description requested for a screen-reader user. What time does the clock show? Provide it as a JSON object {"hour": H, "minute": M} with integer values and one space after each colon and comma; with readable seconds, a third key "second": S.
{"hour": 2, "minute": 6}
